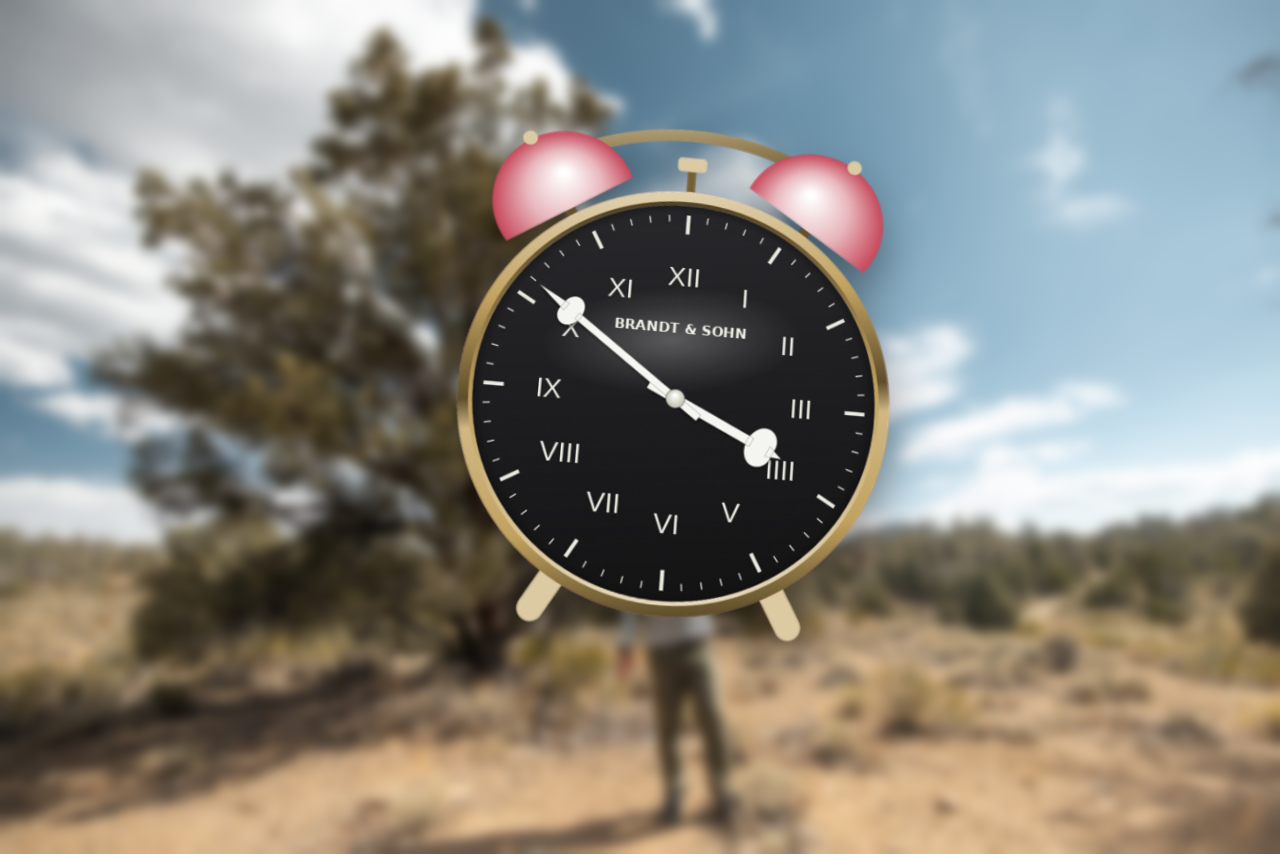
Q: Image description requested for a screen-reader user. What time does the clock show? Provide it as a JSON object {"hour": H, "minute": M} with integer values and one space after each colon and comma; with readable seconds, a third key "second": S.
{"hour": 3, "minute": 51}
